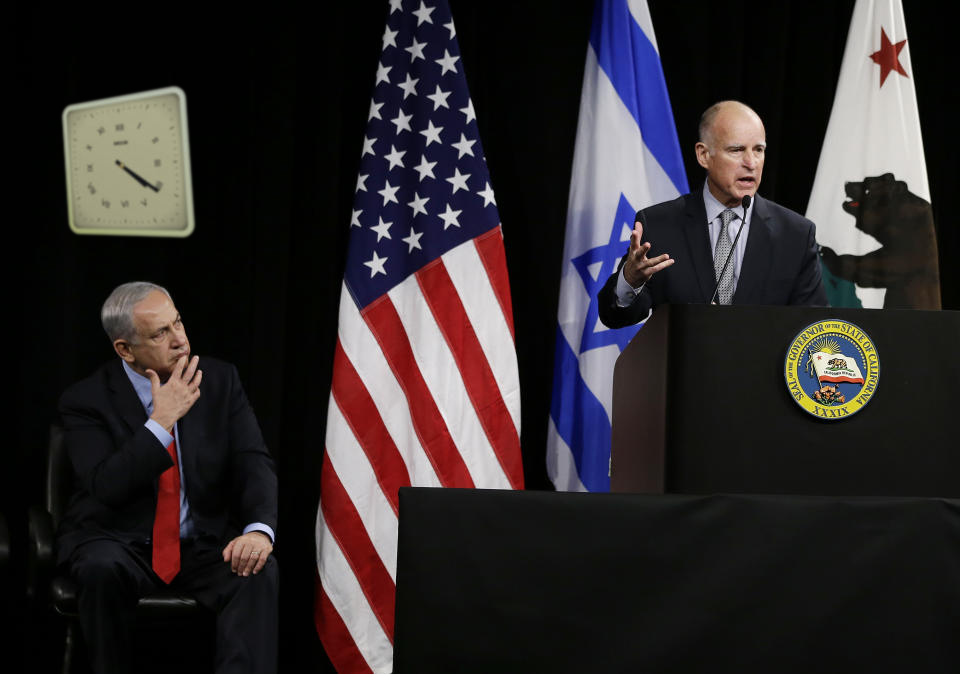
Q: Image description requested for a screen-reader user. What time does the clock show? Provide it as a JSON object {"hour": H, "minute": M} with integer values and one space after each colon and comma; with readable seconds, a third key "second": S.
{"hour": 4, "minute": 21}
